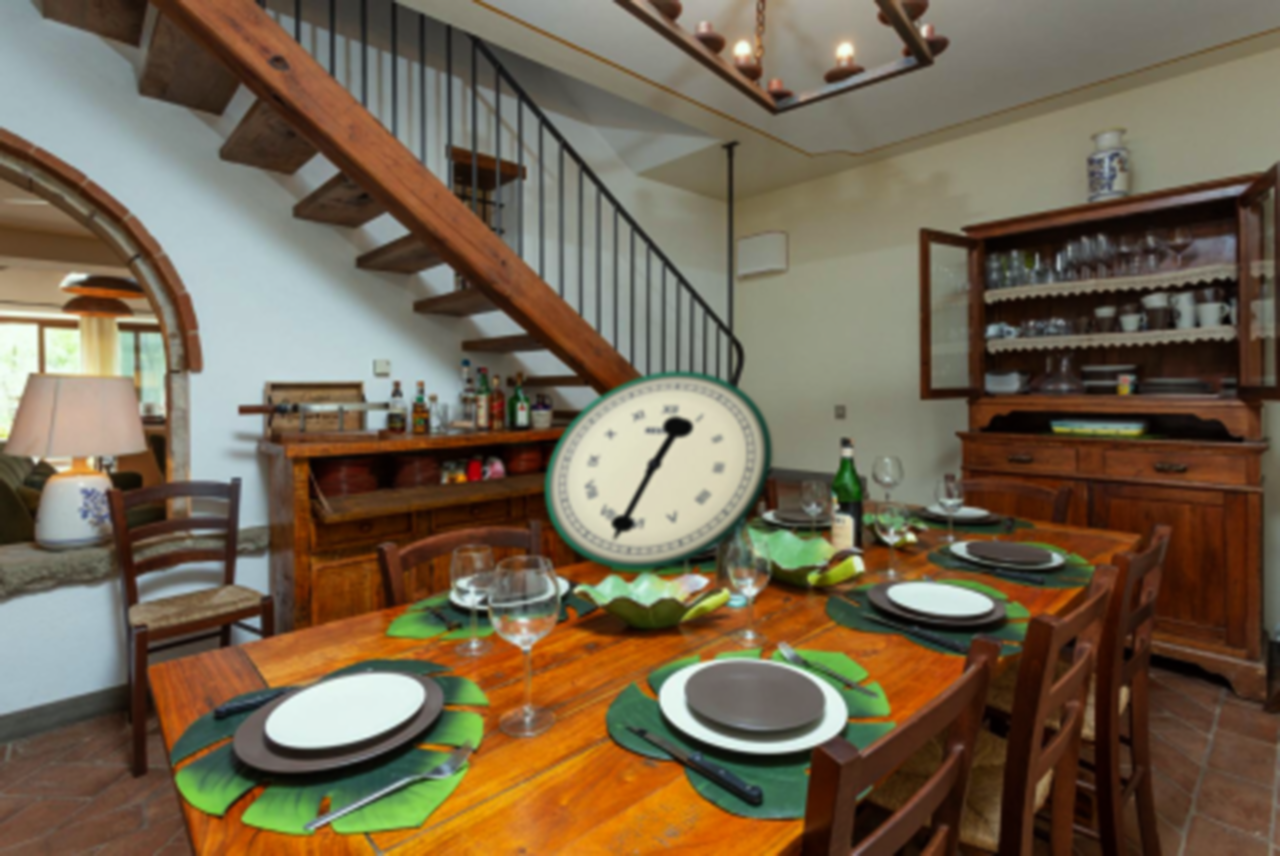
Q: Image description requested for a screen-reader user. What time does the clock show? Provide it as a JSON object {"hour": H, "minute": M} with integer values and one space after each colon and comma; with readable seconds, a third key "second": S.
{"hour": 12, "minute": 32}
